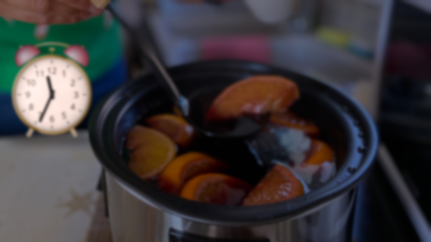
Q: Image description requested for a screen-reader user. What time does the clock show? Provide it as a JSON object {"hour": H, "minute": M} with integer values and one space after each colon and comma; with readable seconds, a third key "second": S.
{"hour": 11, "minute": 34}
